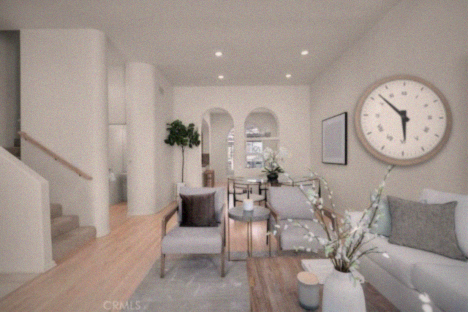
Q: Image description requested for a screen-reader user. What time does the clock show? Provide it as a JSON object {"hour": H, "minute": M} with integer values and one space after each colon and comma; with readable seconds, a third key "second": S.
{"hour": 5, "minute": 52}
